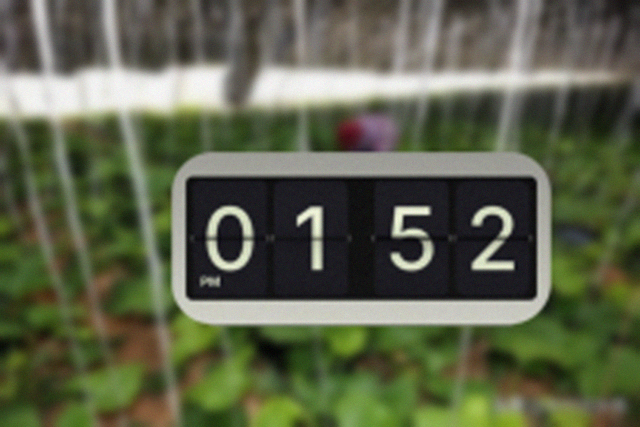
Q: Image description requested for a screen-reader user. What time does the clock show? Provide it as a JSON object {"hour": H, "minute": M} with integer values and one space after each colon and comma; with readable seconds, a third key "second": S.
{"hour": 1, "minute": 52}
